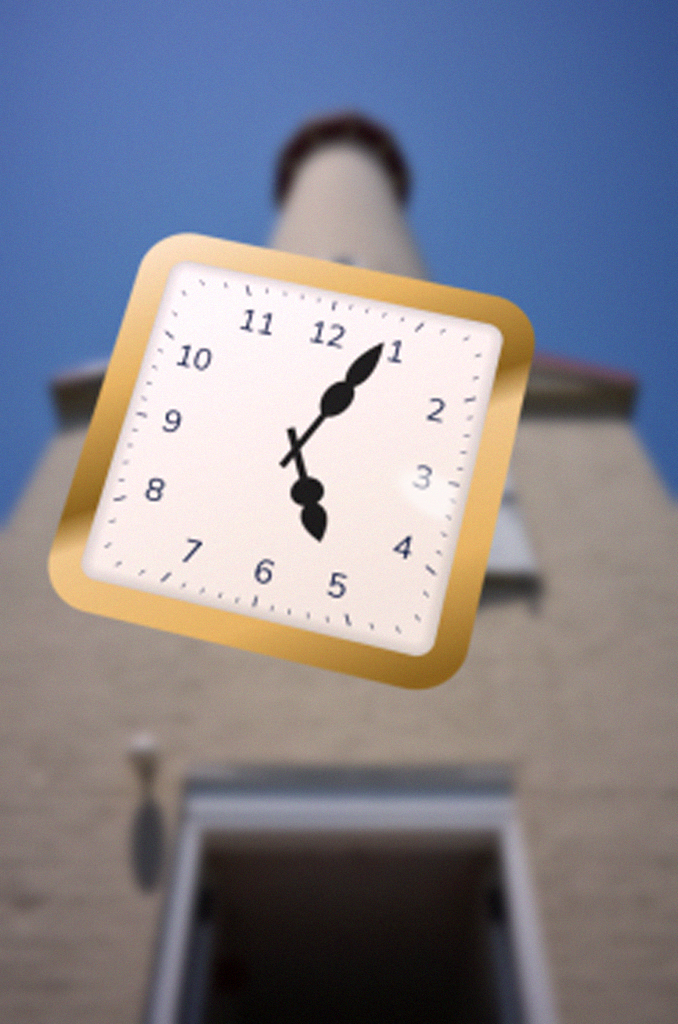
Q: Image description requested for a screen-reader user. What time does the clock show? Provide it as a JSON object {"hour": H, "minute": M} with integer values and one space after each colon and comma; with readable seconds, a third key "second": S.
{"hour": 5, "minute": 4}
